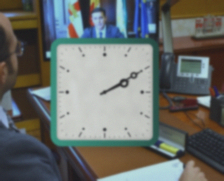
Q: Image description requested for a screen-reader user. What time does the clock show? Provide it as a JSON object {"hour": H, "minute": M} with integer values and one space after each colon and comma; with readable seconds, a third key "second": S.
{"hour": 2, "minute": 10}
